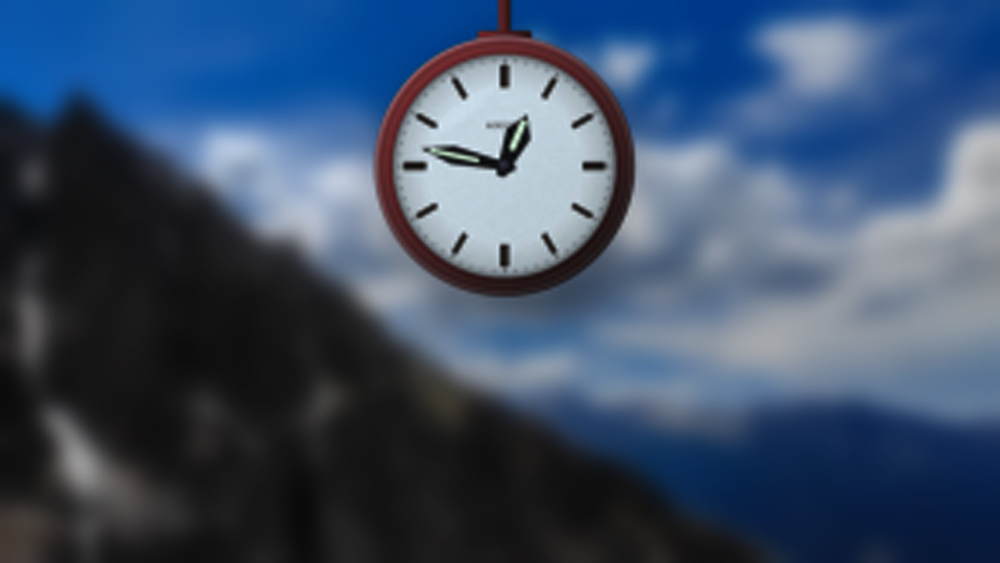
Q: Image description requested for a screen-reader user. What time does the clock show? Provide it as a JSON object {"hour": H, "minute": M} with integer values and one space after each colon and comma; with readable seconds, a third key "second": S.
{"hour": 12, "minute": 47}
